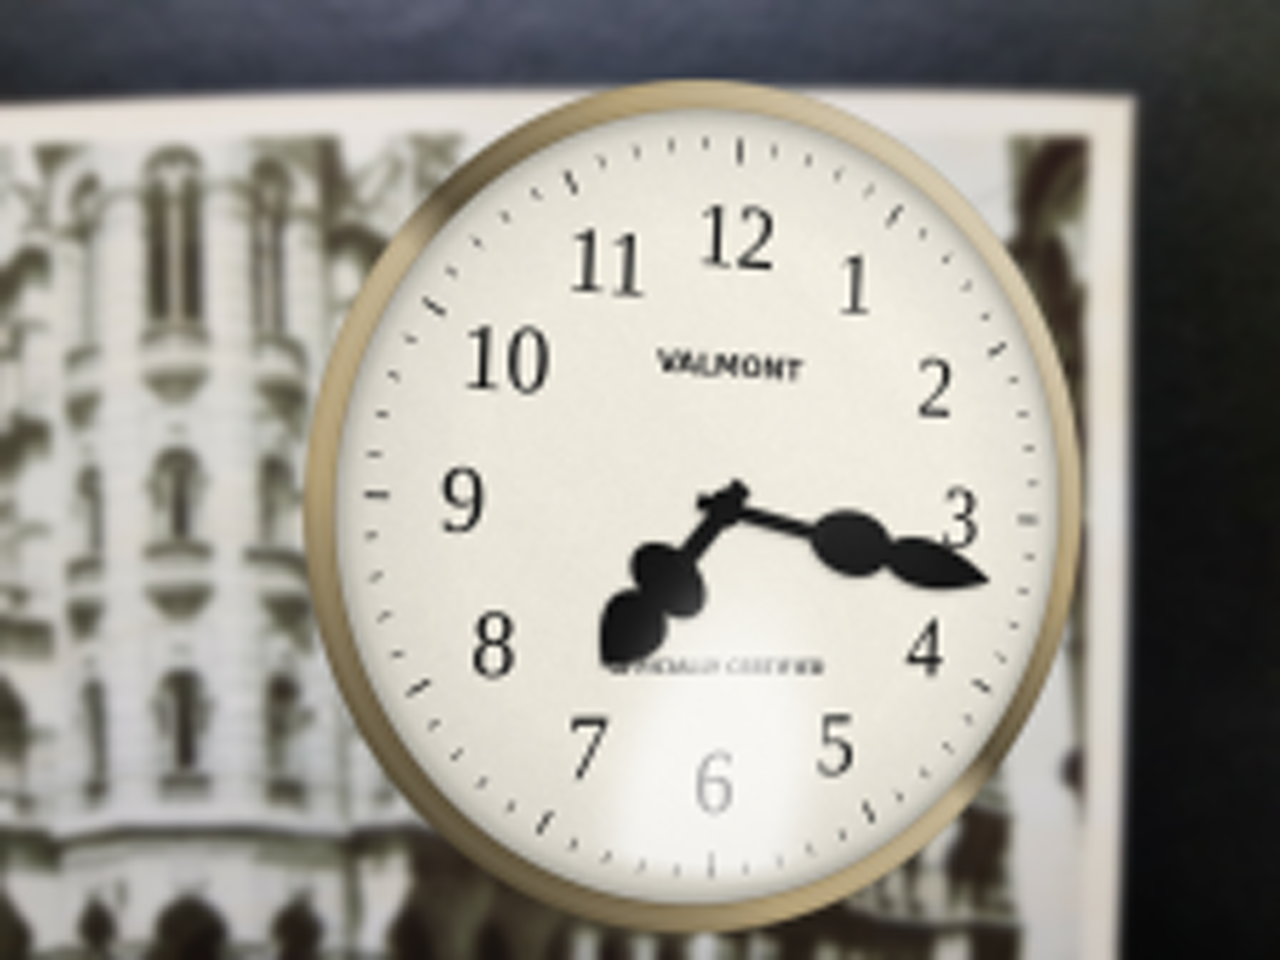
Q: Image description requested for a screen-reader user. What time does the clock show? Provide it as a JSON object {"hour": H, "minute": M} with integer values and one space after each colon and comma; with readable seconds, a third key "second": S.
{"hour": 7, "minute": 17}
